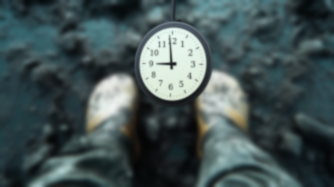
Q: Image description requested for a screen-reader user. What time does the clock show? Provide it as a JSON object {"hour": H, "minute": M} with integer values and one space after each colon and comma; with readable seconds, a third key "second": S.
{"hour": 8, "minute": 59}
